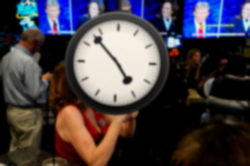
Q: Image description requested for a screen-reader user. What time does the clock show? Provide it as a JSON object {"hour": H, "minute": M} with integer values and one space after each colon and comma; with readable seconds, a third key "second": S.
{"hour": 4, "minute": 53}
